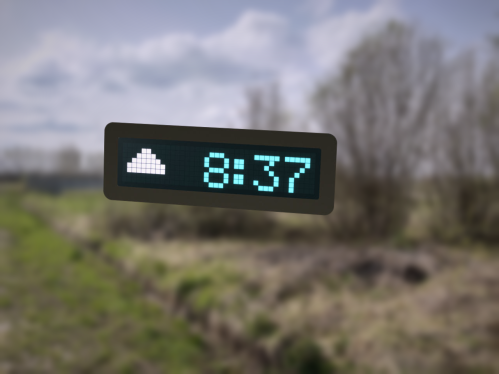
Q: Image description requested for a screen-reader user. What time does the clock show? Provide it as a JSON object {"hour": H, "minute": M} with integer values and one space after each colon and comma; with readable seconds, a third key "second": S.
{"hour": 8, "minute": 37}
